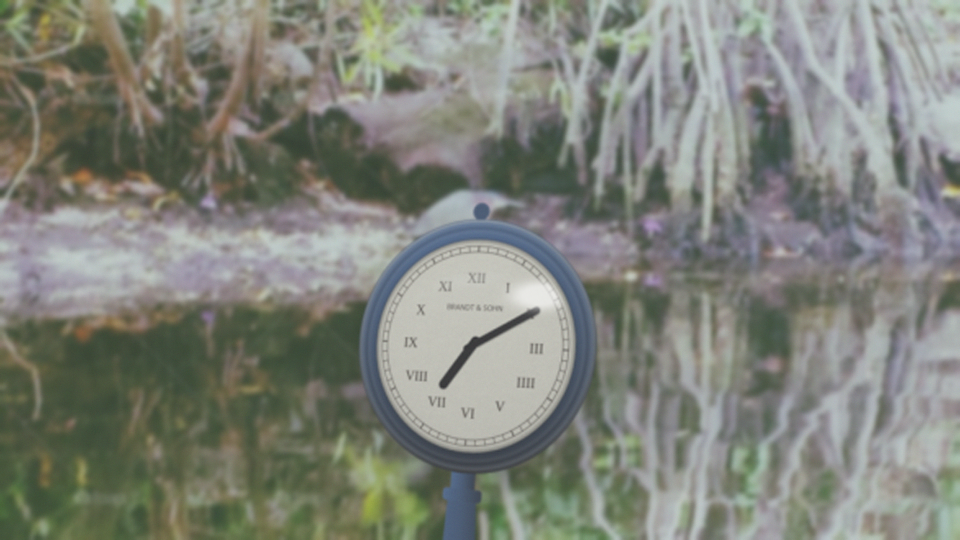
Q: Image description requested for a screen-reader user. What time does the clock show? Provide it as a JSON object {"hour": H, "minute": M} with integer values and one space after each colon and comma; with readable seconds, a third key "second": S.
{"hour": 7, "minute": 10}
